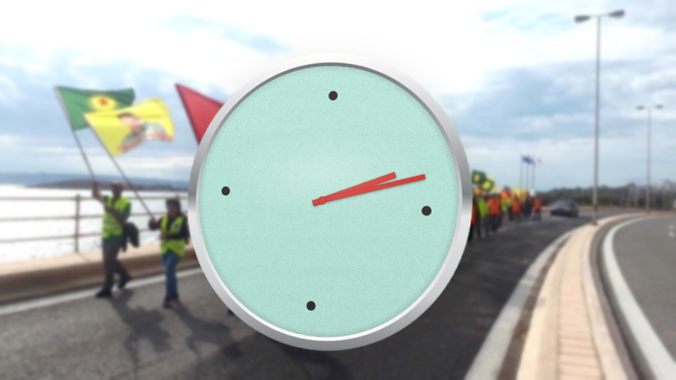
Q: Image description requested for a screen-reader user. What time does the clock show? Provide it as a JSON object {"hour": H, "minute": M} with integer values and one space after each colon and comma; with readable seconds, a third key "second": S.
{"hour": 2, "minute": 12}
